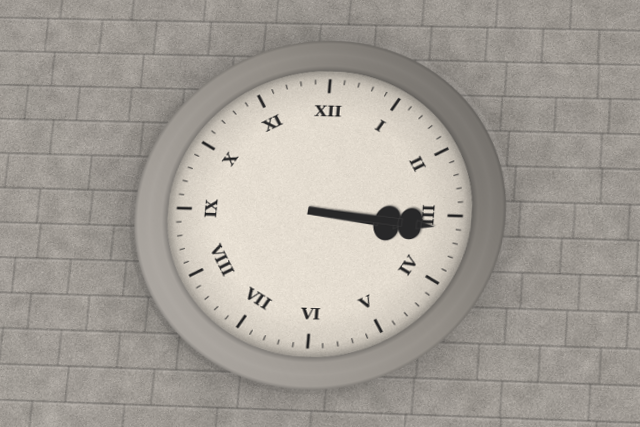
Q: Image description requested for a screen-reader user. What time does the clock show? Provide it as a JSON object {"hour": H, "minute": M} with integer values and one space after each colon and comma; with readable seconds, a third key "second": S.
{"hour": 3, "minute": 16}
